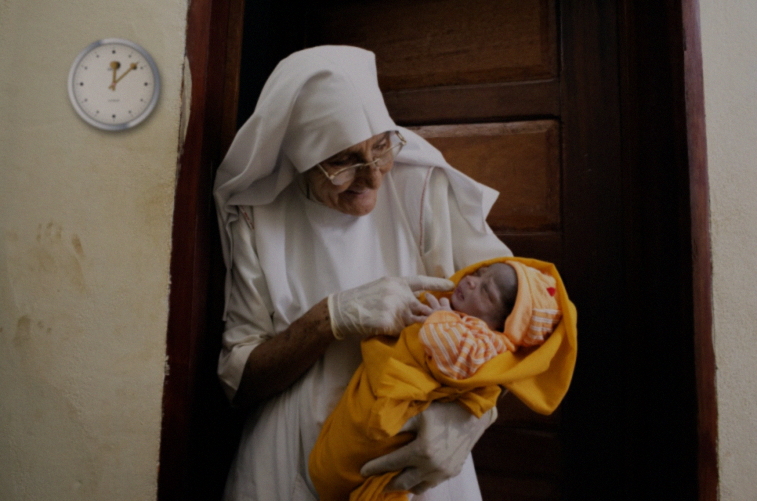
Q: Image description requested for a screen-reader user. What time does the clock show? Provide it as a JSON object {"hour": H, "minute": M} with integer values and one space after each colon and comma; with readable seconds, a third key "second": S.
{"hour": 12, "minute": 8}
